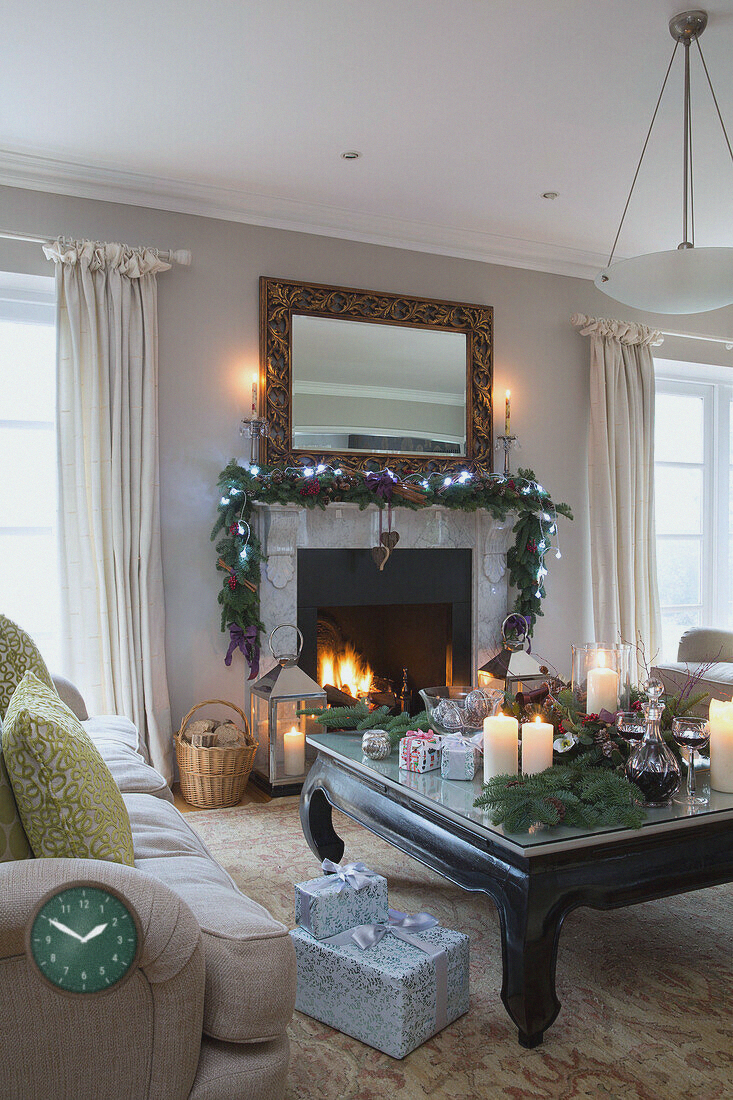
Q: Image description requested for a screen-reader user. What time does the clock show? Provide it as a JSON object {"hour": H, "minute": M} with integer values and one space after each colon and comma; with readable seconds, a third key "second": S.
{"hour": 1, "minute": 50}
